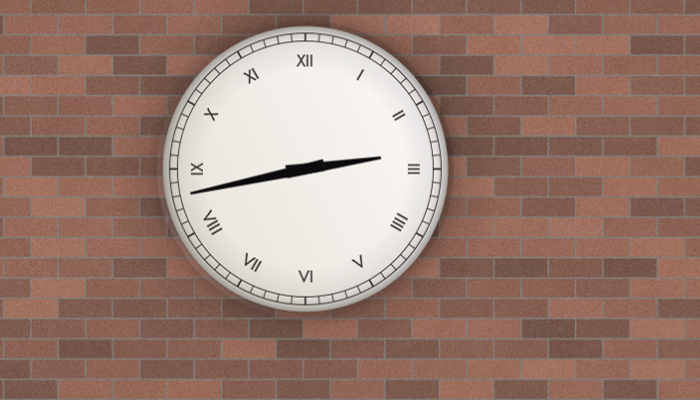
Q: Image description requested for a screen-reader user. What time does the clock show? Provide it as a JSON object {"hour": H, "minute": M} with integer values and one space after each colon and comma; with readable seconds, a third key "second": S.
{"hour": 2, "minute": 43}
